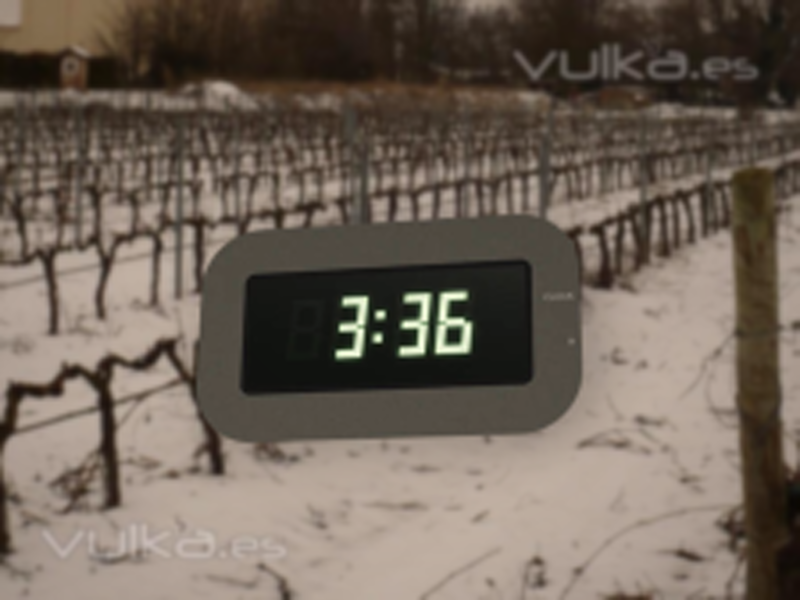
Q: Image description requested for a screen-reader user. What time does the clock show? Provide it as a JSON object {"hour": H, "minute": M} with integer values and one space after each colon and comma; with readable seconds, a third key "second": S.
{"hour": 3, "minute": 36}
